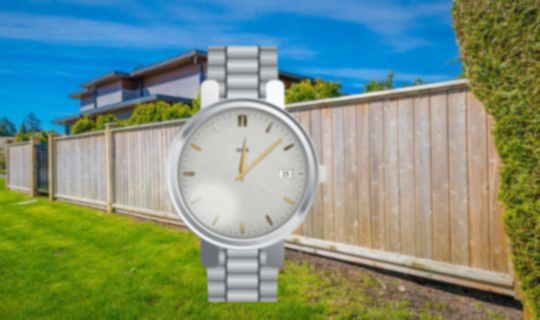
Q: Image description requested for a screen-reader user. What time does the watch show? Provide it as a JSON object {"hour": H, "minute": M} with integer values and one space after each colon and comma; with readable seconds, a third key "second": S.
{"hour": 12, "minute": 8}
